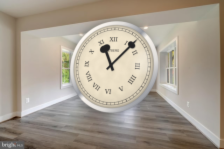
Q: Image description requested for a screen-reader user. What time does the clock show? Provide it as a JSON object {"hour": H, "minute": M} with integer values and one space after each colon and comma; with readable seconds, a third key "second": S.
{"hour": 11, "minute": 7}
